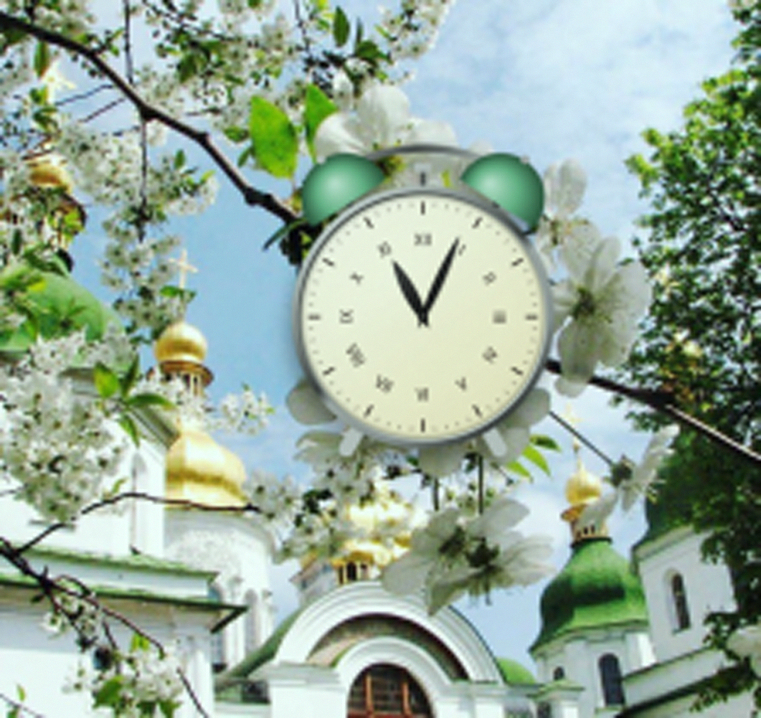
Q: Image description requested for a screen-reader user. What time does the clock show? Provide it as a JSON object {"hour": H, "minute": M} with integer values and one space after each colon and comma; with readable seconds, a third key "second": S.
{"hour": 11, "minute": 4}
